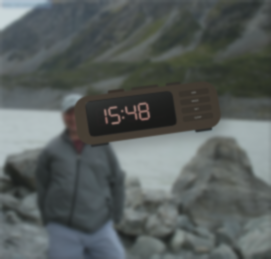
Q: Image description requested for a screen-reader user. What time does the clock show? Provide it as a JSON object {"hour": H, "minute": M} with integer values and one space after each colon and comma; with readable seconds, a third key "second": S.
{"hour": 15, "minute": 48}
